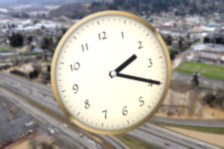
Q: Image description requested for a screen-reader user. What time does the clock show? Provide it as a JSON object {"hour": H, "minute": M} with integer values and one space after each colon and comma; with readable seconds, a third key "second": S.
{"hour": 2, "minute": 20}
